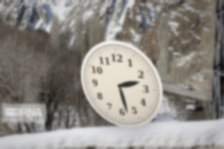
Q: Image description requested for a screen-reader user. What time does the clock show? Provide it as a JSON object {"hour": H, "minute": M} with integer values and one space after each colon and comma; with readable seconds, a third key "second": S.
{"hour": 2, "minute": 28}
